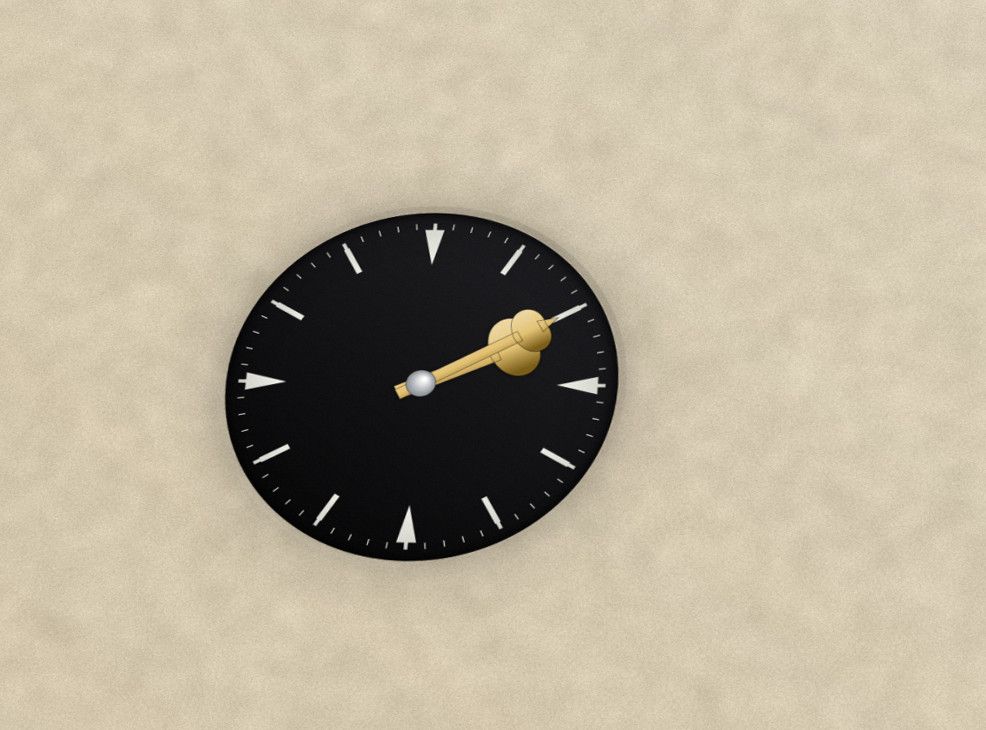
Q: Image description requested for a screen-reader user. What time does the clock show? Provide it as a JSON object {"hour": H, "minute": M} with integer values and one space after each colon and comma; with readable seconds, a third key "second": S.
{"hour": 2, "minute": 10}
